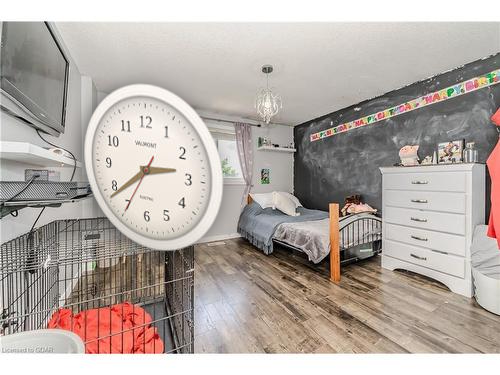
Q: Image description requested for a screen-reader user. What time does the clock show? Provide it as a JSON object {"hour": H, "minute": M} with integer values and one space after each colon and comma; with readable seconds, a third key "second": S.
{"hour": 2, "minute": 38, "second": 35}
